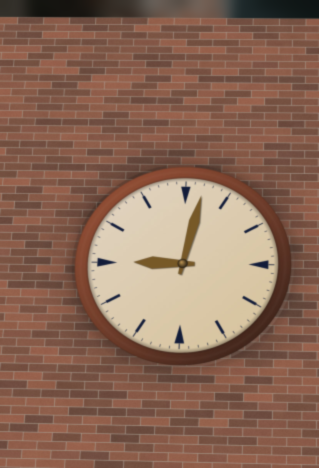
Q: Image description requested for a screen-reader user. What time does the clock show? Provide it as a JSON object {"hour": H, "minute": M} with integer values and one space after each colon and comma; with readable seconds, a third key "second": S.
{"hour": 9, "minute": 2}
